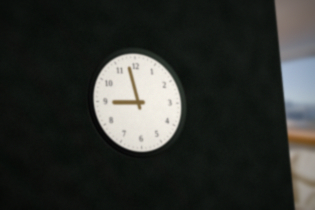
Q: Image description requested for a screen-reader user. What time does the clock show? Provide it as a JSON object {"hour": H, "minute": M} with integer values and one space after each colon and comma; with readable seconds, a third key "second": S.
{"hour": 8, "minute": 58}
